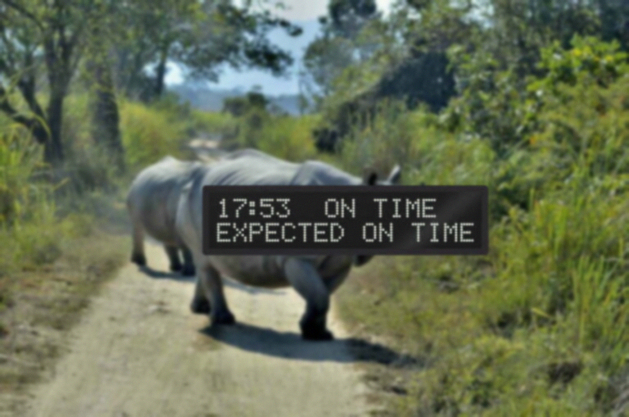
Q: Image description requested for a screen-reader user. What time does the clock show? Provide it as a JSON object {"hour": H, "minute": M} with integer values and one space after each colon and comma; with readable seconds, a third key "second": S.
{"hour": 17, "minute": 53}
